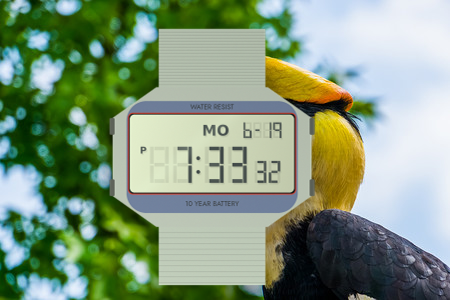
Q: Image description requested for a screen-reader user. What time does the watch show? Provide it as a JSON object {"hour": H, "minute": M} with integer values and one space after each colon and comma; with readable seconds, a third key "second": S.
{"hour": 7, "minute": 33, "second": 32}
